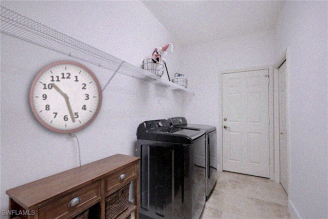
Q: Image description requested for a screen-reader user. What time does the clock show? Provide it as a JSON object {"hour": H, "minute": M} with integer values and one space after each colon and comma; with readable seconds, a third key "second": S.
{"hour": 10, "minute": 27}
